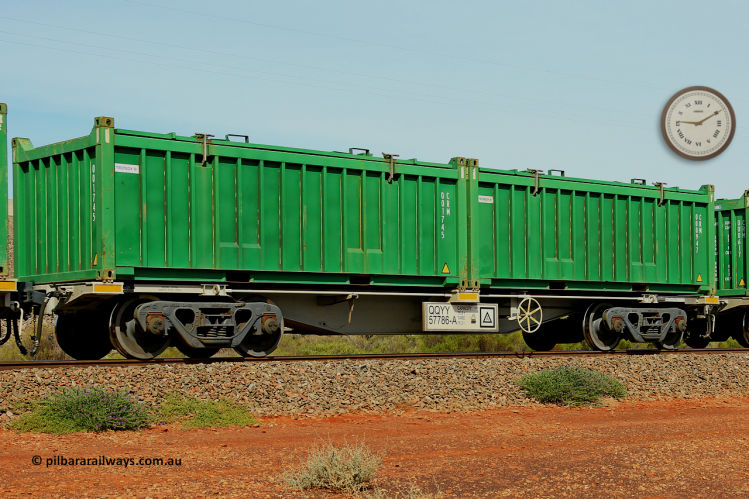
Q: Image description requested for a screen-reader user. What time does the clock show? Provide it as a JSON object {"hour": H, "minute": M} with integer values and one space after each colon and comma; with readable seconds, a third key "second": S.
{"hour": 9, "minute": 10}
